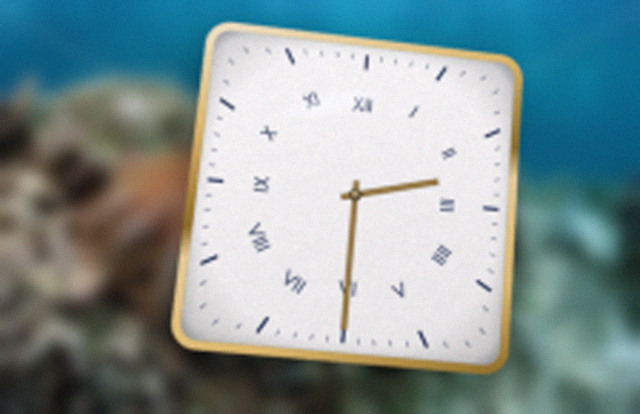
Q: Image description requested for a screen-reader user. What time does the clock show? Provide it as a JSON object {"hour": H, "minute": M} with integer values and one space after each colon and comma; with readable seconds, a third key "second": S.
{"hour": 2, "minute": 30}
